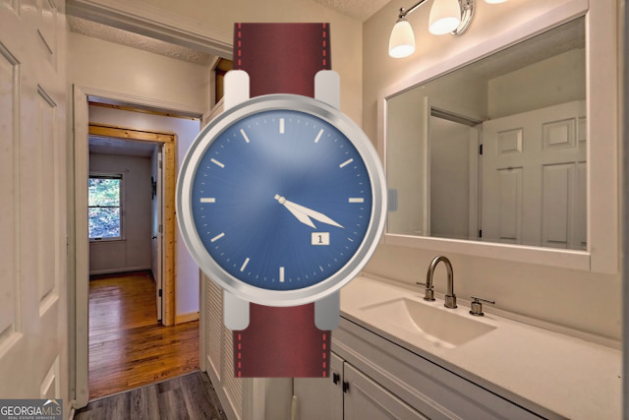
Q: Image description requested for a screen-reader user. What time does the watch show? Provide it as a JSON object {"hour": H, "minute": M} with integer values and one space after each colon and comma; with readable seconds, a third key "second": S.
{"hour": 4, "minute": 19}
